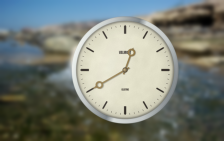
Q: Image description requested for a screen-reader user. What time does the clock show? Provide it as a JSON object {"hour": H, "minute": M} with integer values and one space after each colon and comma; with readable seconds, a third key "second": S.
{"hour": 12, "minute": 40}
